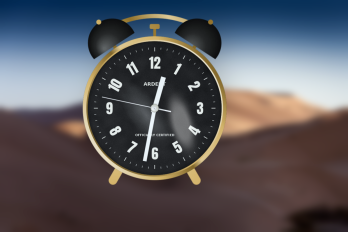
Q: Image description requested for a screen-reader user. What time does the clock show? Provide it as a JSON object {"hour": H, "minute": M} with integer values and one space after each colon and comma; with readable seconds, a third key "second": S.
{"hour": 12, "minute": 31, "second": 47}
